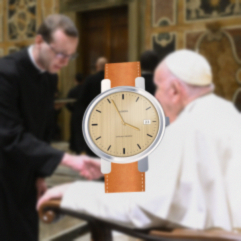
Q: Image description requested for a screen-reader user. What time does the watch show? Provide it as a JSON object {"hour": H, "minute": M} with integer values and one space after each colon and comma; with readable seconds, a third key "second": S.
{"hour": 3, "minute": 56}
